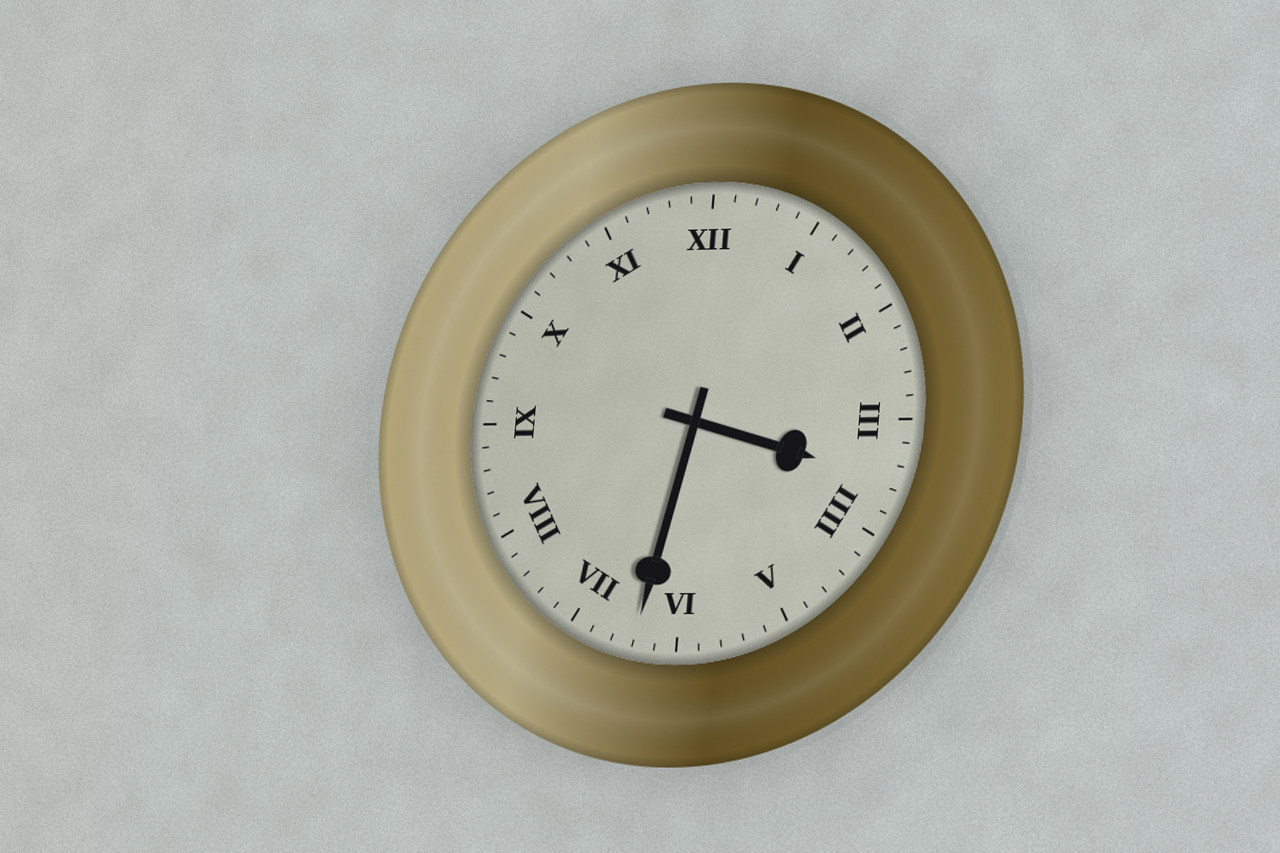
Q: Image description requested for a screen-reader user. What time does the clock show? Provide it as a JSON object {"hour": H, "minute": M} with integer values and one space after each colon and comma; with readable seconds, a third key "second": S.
{"hour": 3, "minute": 32}
